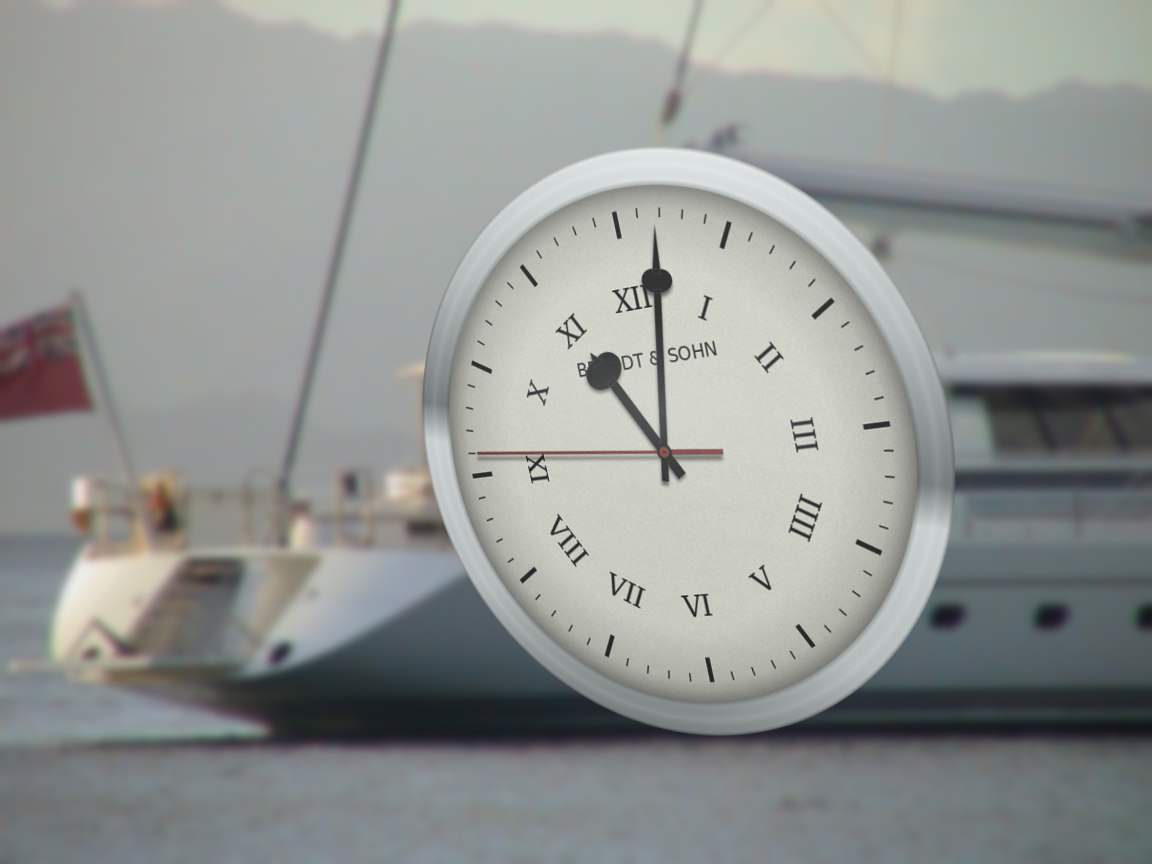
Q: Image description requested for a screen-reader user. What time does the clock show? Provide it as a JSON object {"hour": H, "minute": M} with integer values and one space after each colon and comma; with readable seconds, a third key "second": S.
{"hour": 11, "minute": 1, "second": 46}
